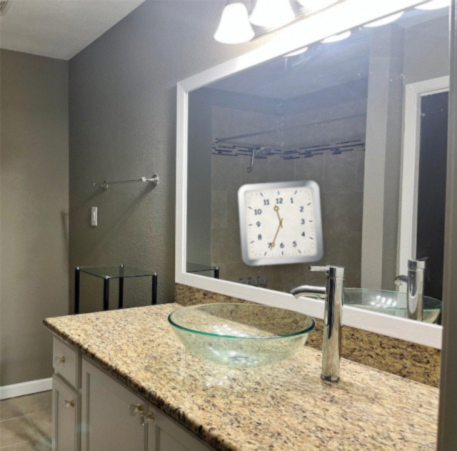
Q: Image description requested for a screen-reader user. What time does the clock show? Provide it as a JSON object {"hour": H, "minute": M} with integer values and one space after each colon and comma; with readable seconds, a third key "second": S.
{"hour": 11, "minute": 34}
